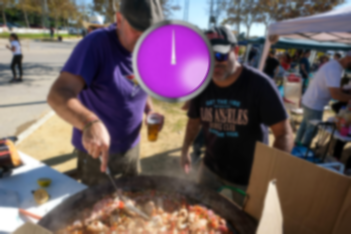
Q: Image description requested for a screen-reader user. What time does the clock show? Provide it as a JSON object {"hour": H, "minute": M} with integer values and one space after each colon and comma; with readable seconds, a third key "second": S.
{"hour": 12, "minute": 0}
